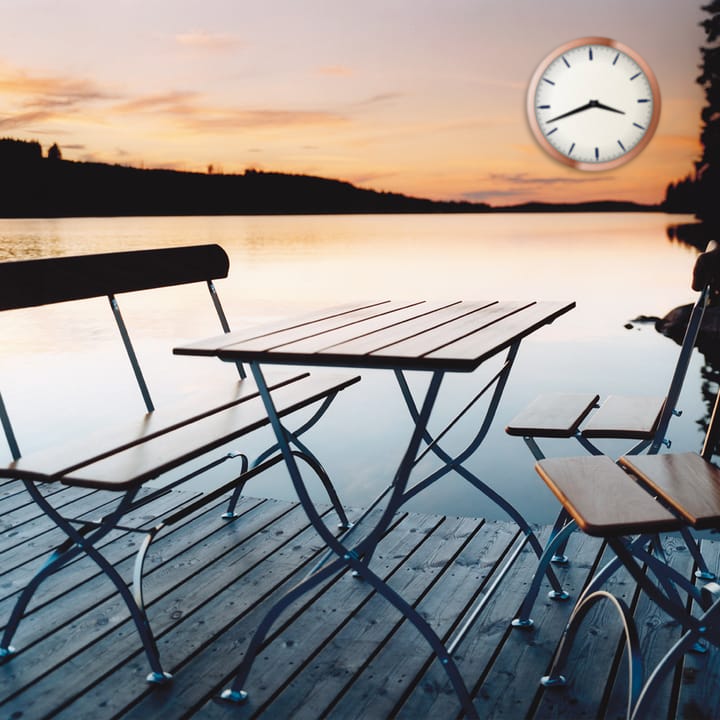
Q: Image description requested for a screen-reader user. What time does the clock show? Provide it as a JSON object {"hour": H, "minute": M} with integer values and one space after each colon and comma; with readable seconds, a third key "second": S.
{"hour": 3, "minute": 42}
